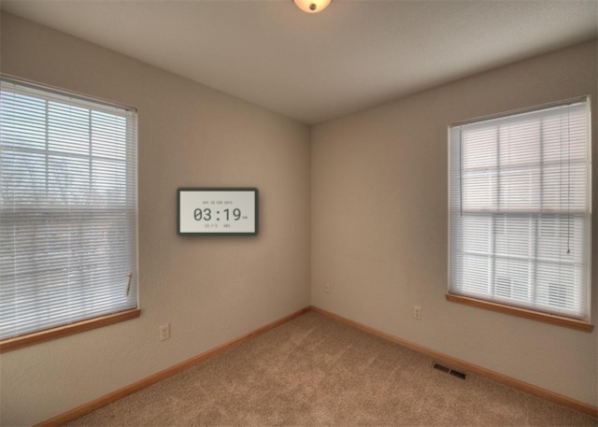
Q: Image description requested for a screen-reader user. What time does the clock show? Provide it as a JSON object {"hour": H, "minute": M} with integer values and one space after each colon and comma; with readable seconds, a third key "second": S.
{"hour": 3, "minute": 19}
